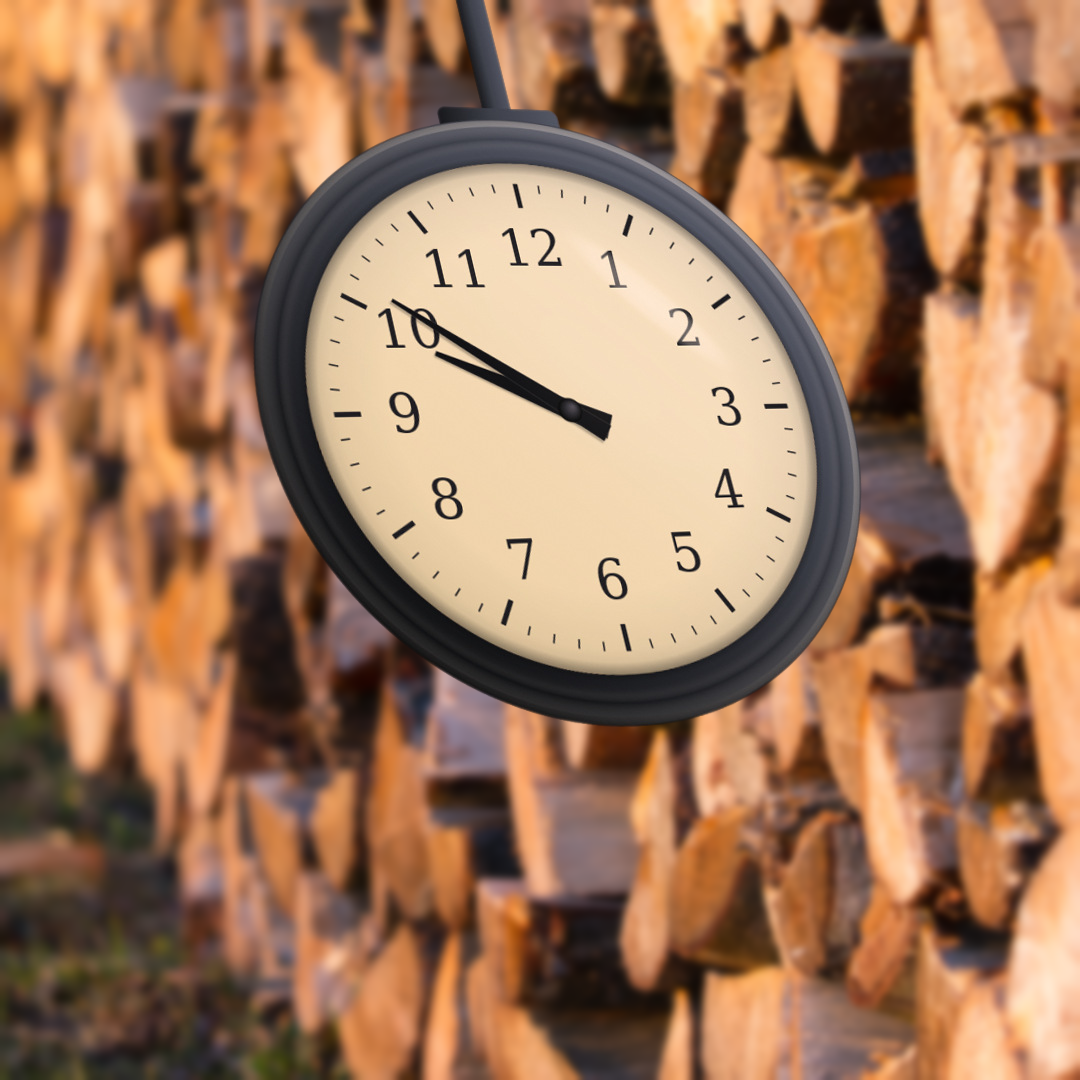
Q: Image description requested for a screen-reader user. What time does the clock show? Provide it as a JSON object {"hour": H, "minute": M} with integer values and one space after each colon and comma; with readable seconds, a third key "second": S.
{"hour": 9, "minute": 51}
